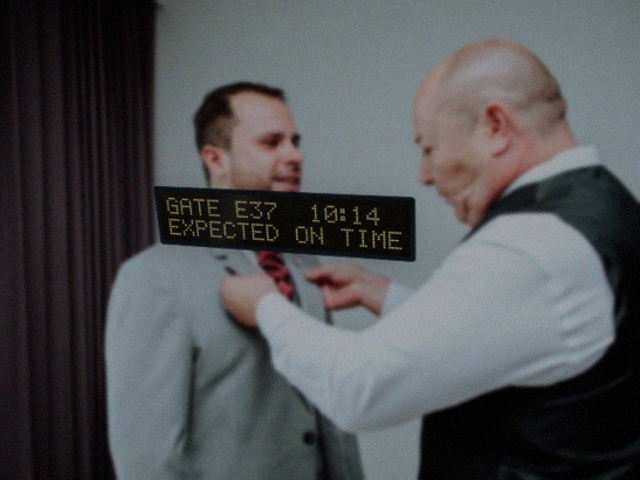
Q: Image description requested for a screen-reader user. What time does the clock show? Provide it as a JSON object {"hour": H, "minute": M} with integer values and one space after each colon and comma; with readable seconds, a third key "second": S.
{"hour": 10, "minute": 14}
